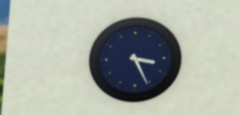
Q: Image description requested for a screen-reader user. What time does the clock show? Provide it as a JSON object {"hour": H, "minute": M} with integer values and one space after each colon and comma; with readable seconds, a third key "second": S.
{"hour": 3, "minute": 26}
